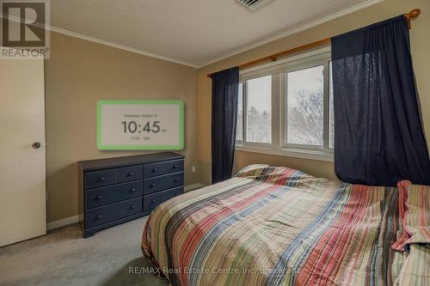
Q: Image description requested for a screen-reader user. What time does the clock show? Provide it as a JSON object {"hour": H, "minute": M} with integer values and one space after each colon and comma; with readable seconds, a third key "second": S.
{"hour": 10, "minute": 45}
